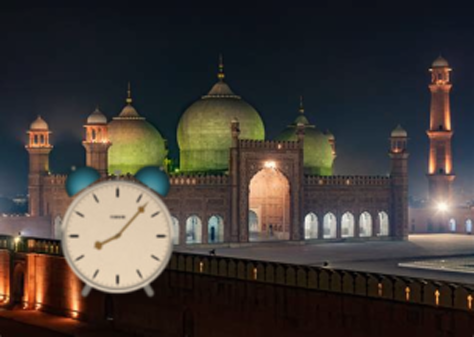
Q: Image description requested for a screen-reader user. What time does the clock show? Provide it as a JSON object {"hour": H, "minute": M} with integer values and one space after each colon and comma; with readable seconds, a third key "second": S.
{"hour": 8, "minute": 7}
